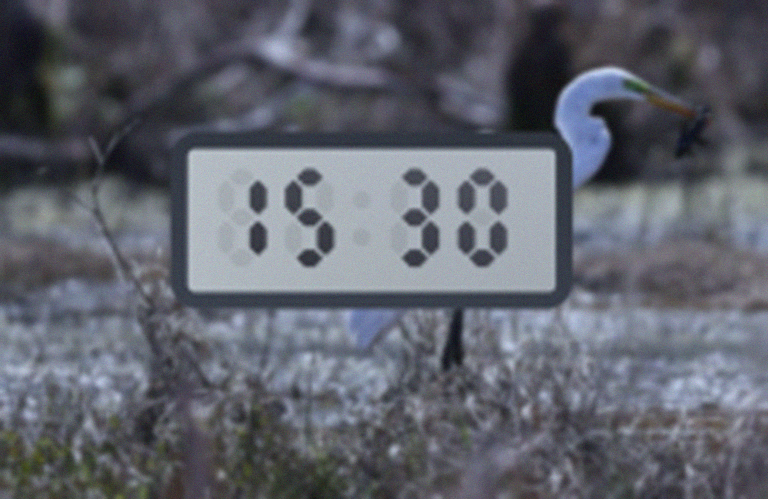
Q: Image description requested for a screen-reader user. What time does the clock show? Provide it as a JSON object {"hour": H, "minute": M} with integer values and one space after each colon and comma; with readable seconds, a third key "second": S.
{"hour": 15, "minute": 30}
